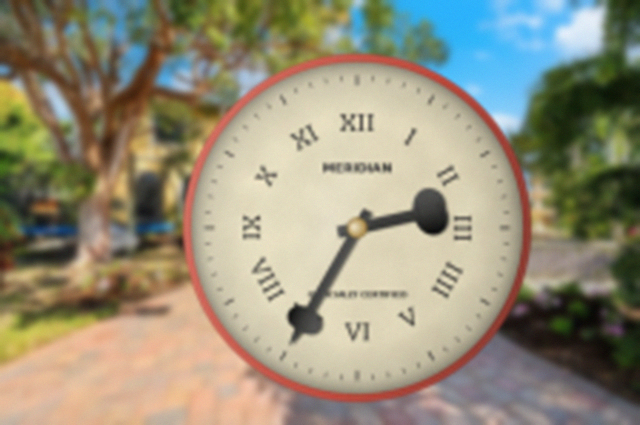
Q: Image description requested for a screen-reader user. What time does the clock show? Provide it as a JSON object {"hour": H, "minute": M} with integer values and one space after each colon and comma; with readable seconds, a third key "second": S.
{"hour": 2, "minute": 35}
